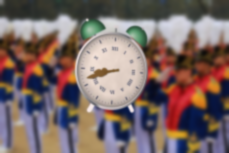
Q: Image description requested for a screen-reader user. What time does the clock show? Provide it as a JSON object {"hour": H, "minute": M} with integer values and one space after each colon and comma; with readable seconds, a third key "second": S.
{"hour": 8, "minute": 42}
